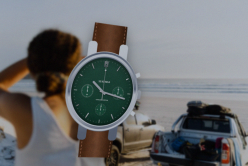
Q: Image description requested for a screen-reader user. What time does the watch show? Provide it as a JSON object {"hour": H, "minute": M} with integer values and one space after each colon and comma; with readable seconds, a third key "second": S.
{"hour": 10, "minute": 17}
